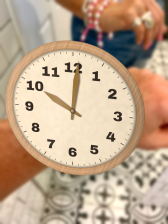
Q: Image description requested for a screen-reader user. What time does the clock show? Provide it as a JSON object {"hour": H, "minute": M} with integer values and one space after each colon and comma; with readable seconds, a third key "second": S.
{"hour": 10, "minute": 1}
